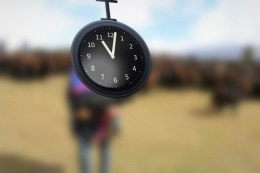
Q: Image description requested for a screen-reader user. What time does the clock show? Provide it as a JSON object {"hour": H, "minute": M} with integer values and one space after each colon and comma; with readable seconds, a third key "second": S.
{"hour": 11, "minute": 2}
